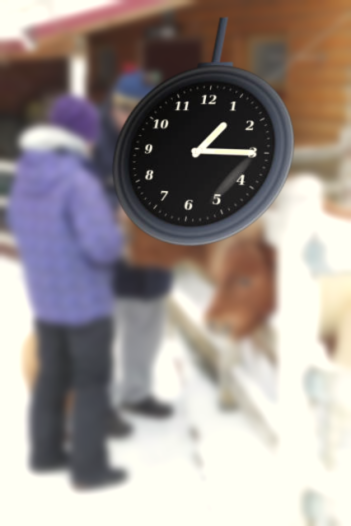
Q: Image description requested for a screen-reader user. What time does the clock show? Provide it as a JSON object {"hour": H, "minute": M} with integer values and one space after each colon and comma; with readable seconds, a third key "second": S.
{"hour": 1, "minute": 15}
